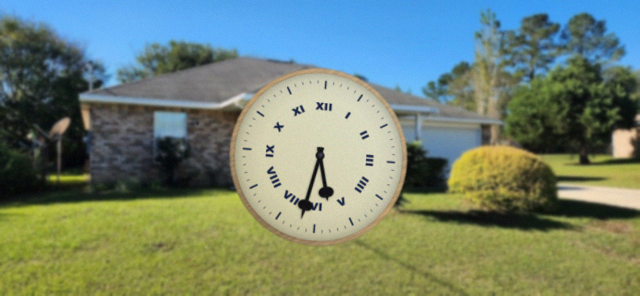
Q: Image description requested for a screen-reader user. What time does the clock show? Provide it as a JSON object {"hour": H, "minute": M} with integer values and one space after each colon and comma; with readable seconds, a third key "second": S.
{"hour": 5, "minute": 32}
